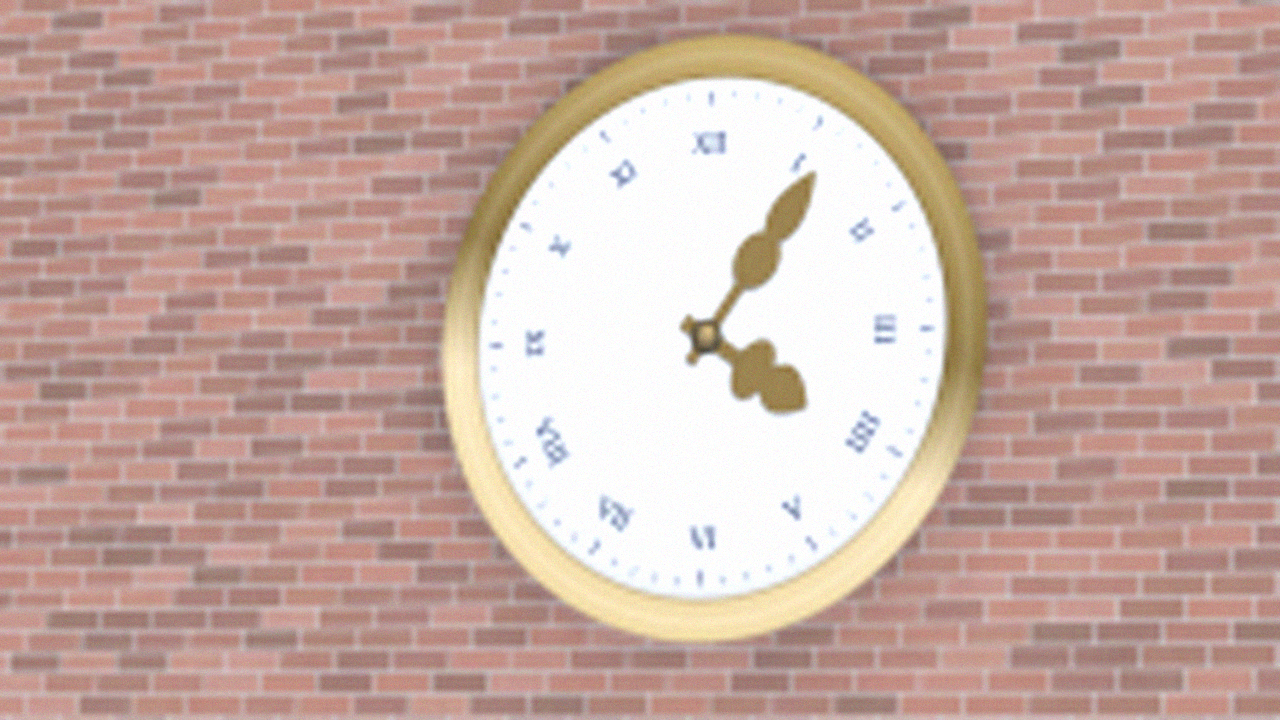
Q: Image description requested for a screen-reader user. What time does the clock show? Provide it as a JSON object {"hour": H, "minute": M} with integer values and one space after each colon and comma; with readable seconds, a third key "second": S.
{"hour": 4, "minute": 6}
